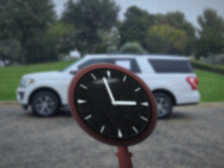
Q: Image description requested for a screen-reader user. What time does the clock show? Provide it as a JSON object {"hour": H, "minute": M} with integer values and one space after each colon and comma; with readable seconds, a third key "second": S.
{"hour": 2, "minute": 58}
